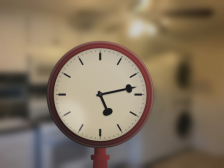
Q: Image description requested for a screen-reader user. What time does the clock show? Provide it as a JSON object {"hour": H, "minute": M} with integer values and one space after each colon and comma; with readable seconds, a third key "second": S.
{"hour": 5, "minute": 13}
